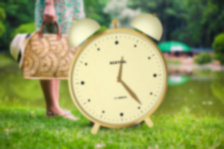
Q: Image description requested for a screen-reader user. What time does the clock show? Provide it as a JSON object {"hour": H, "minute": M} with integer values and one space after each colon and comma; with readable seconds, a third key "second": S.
{"hour": 12, "minute": 24}
